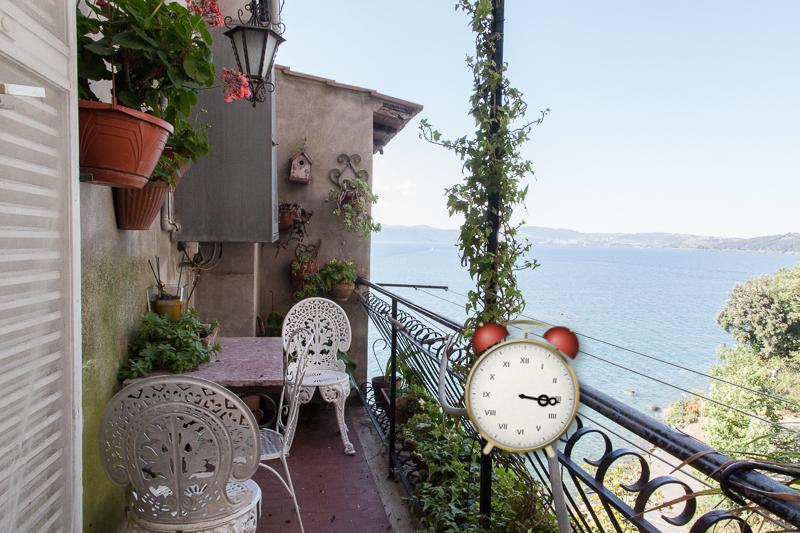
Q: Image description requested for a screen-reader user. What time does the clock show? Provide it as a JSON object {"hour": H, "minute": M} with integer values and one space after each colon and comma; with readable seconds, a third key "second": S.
{"hour": 3, "minute": 16}
